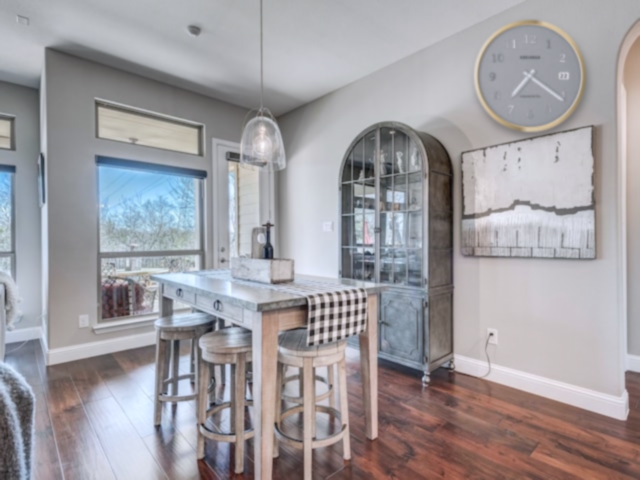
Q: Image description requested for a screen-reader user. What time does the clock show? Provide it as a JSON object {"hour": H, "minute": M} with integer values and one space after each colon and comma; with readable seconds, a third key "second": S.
{"hour": 7, "minute": 21}
